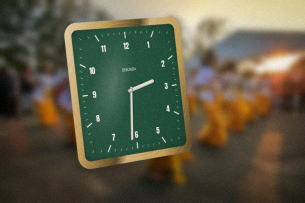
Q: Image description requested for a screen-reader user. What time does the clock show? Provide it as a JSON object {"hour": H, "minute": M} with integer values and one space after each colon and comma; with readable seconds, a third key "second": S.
{"hour": 2, "minute": 31}
